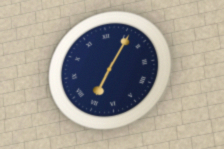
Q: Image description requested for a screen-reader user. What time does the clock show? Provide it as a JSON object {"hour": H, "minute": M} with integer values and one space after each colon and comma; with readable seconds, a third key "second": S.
{"hour": 7, "minute": 6}
